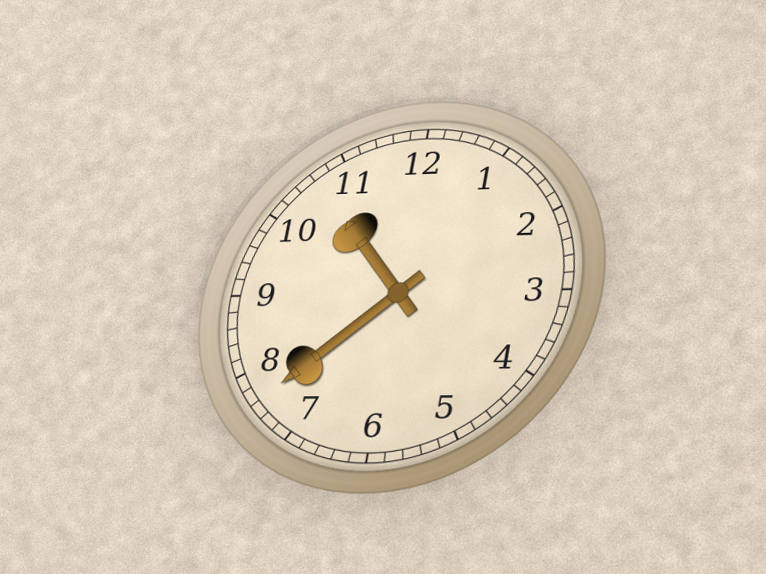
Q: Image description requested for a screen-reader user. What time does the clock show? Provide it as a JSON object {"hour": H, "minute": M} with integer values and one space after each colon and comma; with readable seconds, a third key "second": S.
{"hour": 10, "minute": 38}
